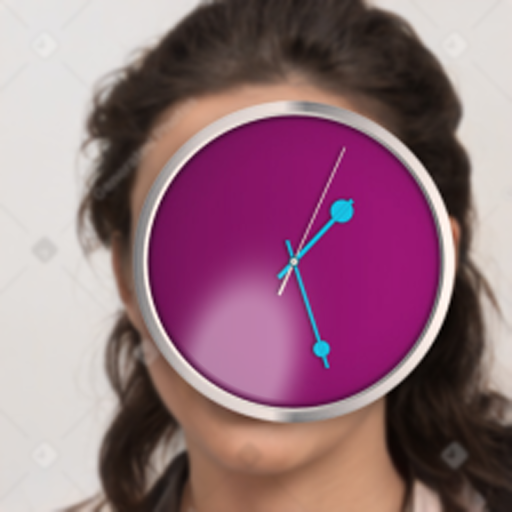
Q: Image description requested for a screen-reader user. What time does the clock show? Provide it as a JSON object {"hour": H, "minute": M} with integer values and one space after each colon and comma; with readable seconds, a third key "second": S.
{"hour": 1, "minute": 27, "second": 4}
